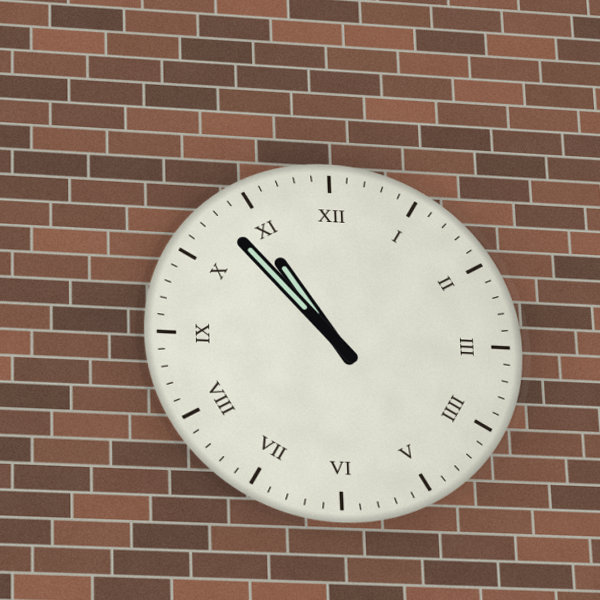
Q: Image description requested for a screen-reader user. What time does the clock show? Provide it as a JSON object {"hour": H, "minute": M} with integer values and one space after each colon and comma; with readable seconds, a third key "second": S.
{"hour": 10, "minute": 53}
